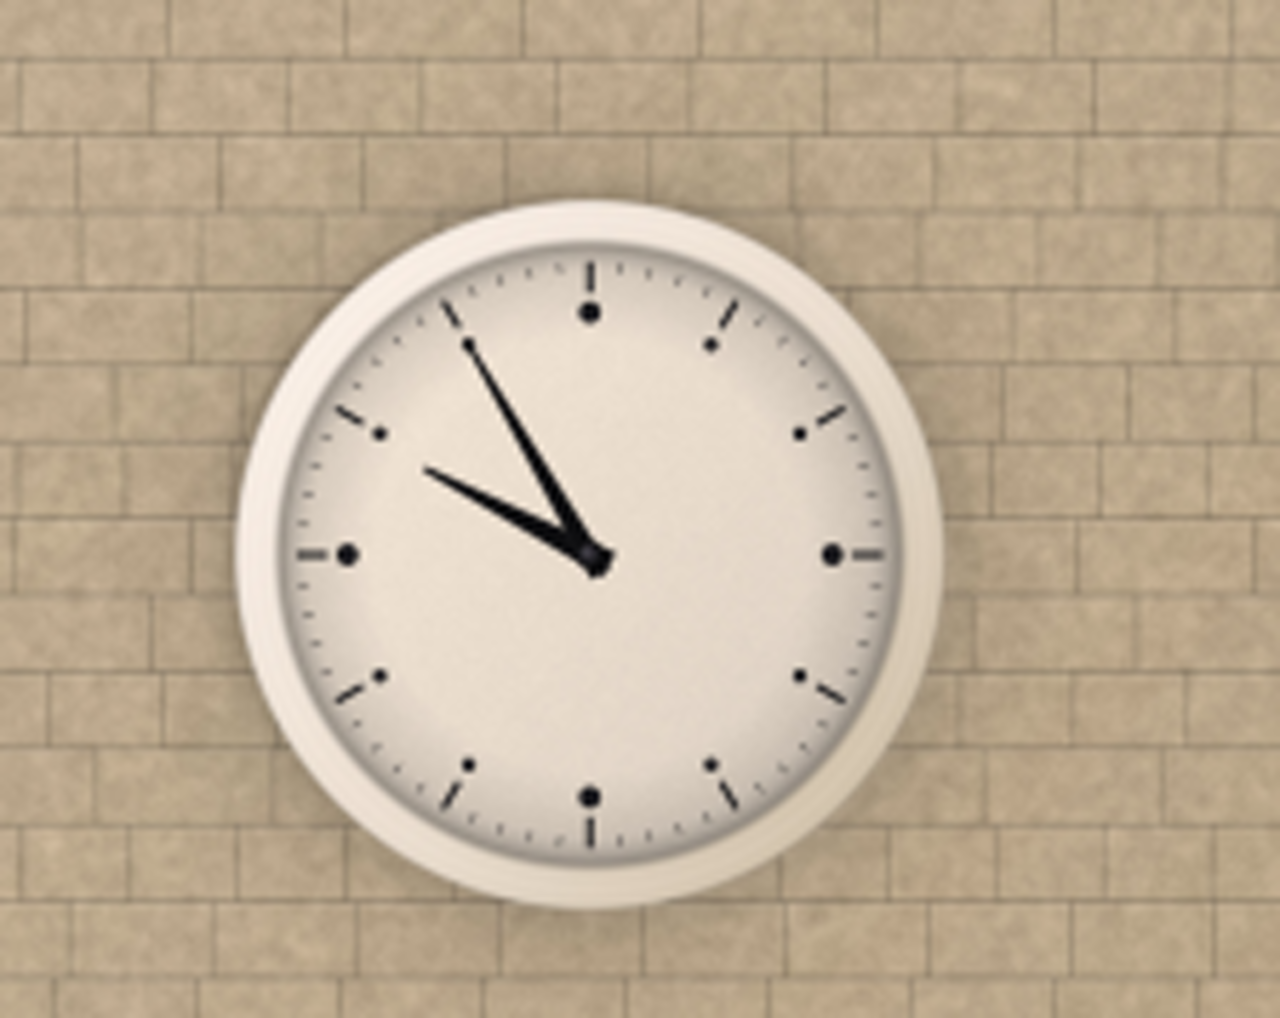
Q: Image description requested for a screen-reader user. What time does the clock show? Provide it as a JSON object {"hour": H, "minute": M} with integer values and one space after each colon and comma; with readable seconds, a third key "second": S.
{"hour": 9, "minute": 55}
